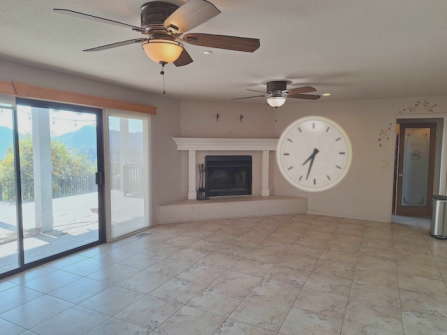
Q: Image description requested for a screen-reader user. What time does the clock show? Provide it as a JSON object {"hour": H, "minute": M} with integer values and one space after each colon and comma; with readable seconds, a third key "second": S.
{"hour": 7, "minute": 33}
